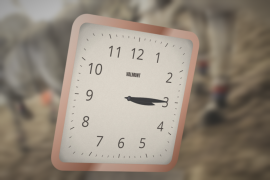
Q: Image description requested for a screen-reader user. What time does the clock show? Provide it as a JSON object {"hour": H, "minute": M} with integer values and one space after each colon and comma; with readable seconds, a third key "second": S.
{"hour": 3, "minute": 15}
